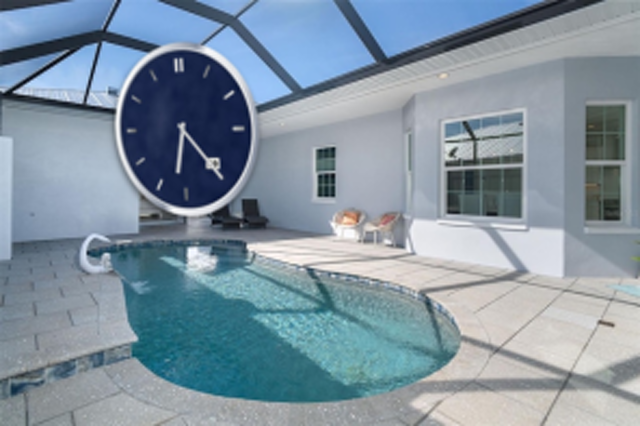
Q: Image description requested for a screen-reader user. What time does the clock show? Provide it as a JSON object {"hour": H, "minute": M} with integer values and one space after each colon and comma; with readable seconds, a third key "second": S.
{"hour": 6, "minute": 23}
